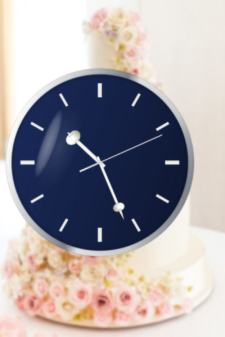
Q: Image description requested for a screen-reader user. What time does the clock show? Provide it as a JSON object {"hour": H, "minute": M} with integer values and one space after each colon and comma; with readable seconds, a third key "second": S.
{"hour": 10, "minute": 26, "second": 11}
